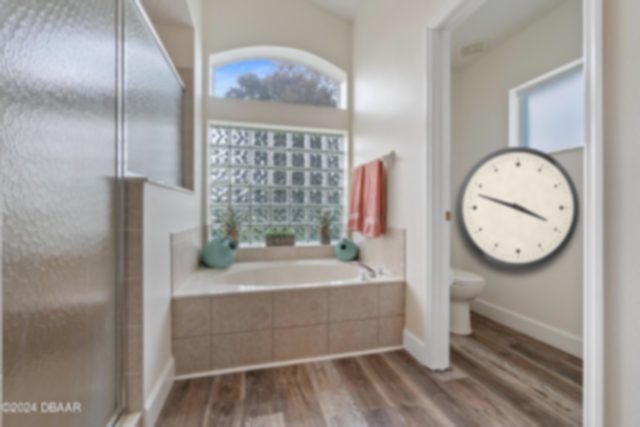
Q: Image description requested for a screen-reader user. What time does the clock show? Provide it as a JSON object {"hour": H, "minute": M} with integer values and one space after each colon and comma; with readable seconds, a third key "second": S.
{"hour": 3, "minute": 48}
